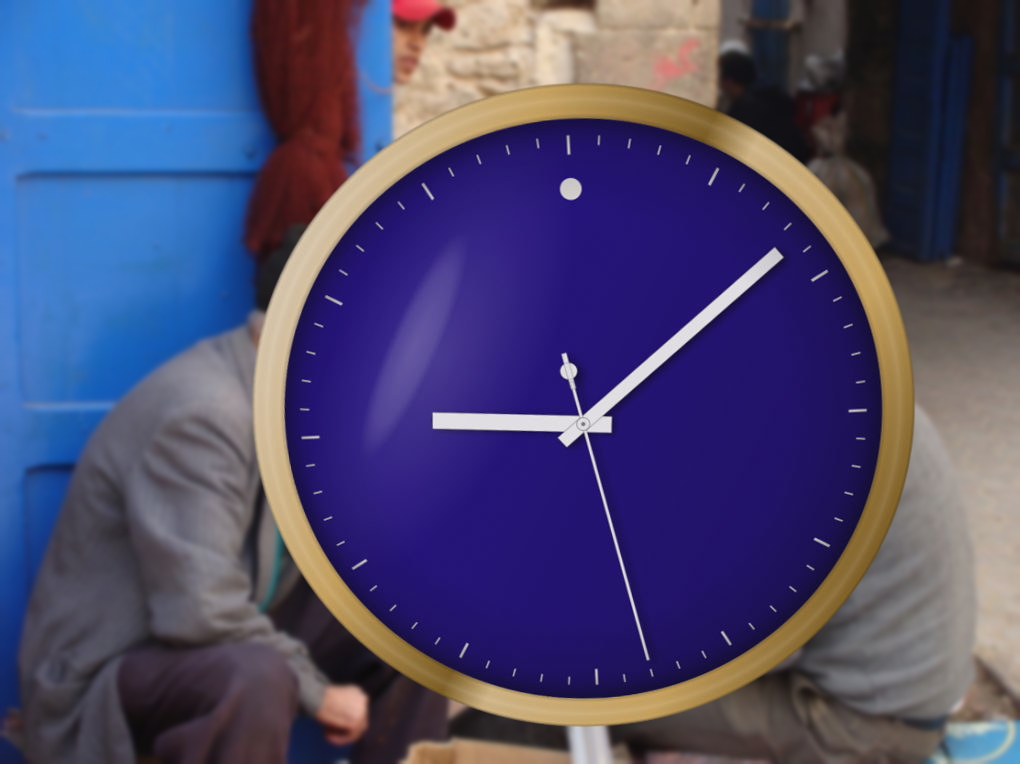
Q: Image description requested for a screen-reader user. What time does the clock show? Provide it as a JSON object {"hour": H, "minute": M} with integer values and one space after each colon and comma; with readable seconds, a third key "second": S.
{"hour": 9, "minute": 8, "second": 28}
